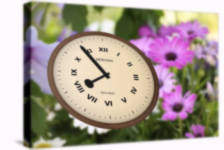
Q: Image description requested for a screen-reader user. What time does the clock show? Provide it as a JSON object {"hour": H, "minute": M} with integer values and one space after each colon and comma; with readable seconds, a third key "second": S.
{"hour": 7, "minute": 54}
